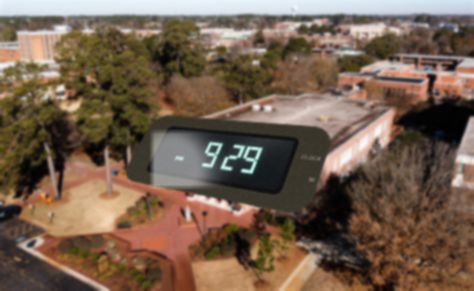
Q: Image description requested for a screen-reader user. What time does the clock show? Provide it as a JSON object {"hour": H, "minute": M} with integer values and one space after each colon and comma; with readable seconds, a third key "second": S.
{"hour": 9, "minute": 29}
